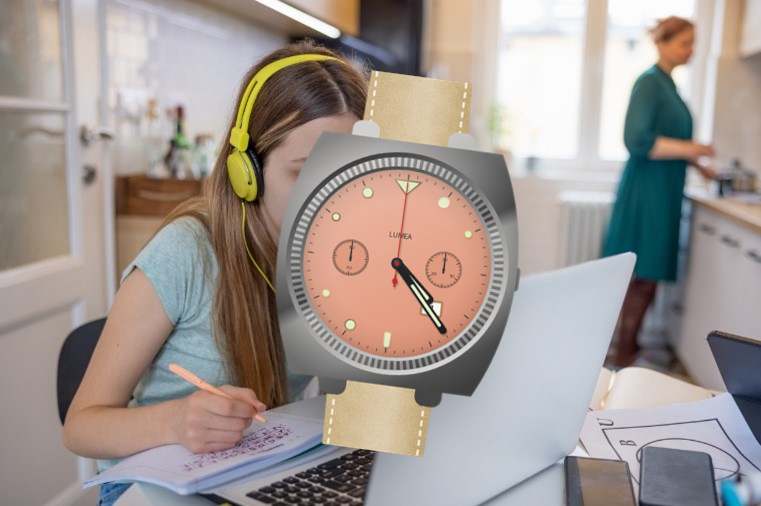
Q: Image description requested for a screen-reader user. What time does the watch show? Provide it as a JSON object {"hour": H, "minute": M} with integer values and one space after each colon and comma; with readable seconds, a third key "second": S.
{"hour": 4, "minute": 23}
